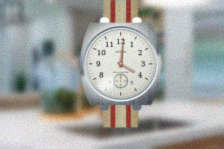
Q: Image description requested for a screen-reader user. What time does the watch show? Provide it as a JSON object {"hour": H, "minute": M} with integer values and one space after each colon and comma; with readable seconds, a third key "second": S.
{"hour": 4, "minute": 1}
